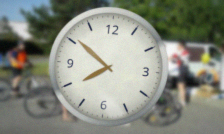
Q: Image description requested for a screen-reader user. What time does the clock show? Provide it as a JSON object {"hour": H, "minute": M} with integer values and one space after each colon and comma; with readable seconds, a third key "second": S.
{"hour": 7, "minute": 51}
